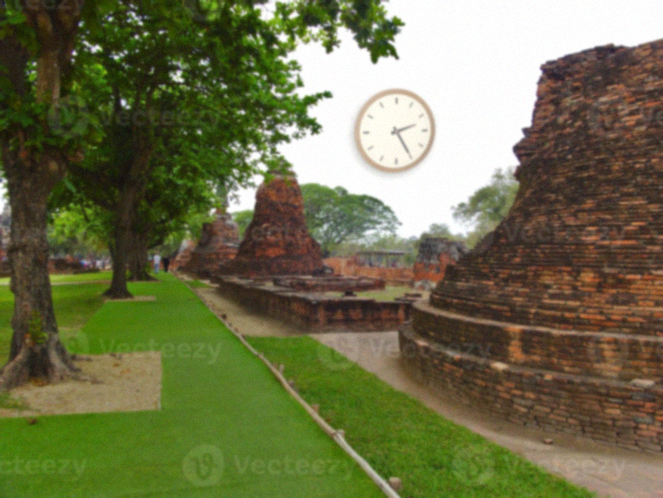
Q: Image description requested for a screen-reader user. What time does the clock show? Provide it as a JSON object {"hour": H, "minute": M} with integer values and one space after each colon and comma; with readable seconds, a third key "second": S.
{"hour": 2, "minute": 25}
